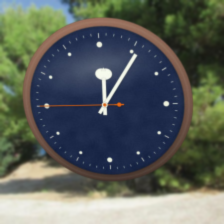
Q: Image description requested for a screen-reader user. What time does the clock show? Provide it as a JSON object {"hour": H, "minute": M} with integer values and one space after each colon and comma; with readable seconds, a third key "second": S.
{"hour": 12, "minute": 5, "second": 45}
